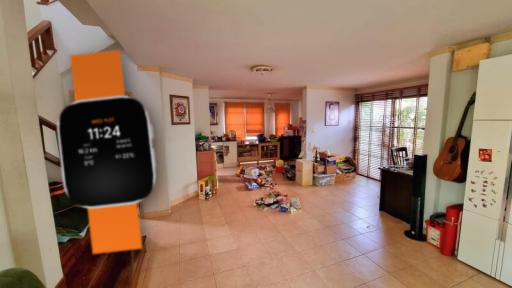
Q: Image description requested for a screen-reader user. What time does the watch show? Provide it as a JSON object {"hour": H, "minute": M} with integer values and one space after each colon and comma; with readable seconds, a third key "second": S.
{"hour": 11, "minute": 24}
